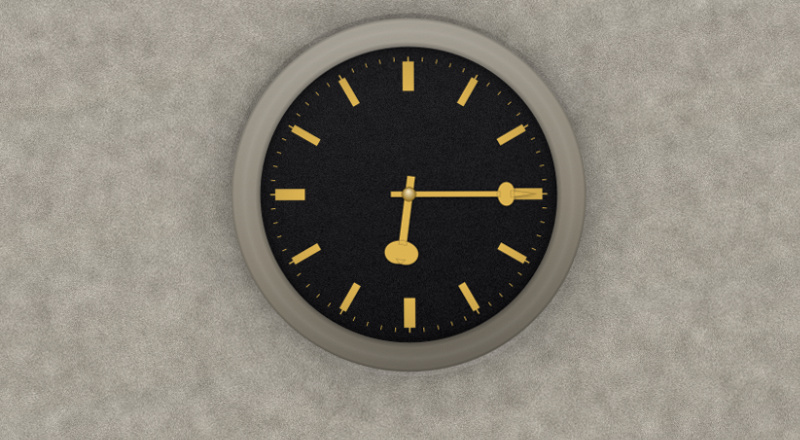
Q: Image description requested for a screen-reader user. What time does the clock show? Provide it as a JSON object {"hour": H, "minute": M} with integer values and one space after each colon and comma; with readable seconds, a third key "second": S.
{"hour": 6, "minute": 15}
